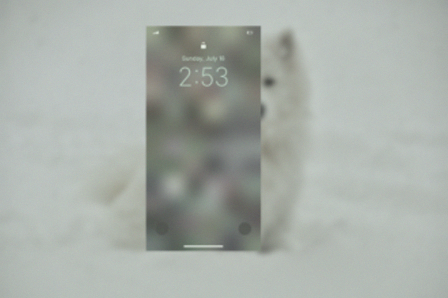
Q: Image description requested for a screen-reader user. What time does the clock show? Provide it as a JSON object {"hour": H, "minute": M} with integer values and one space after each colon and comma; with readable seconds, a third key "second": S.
{"hour": 2, "minute": 53}
